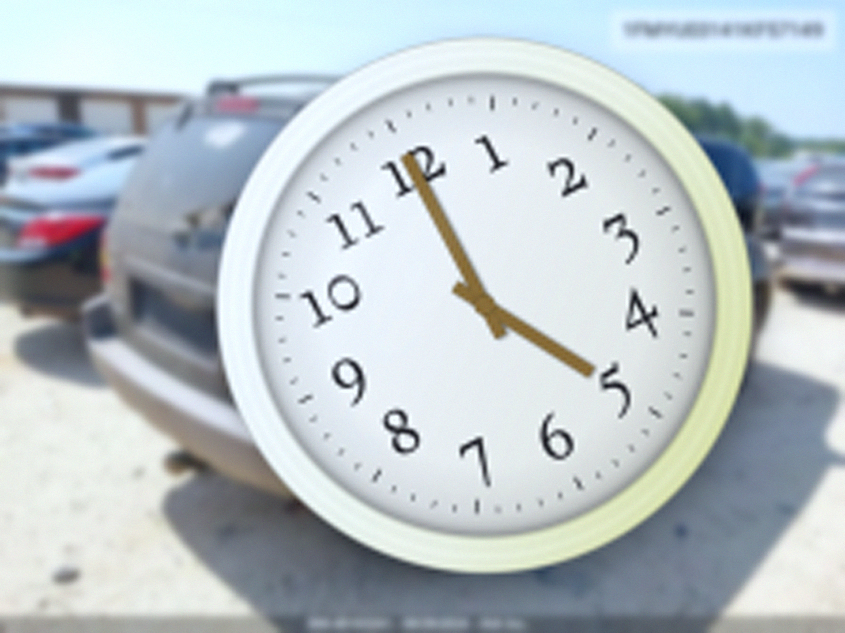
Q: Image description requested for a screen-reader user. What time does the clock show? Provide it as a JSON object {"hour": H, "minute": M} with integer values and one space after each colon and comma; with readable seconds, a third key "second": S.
{"hour": 5, "minute": 0}
